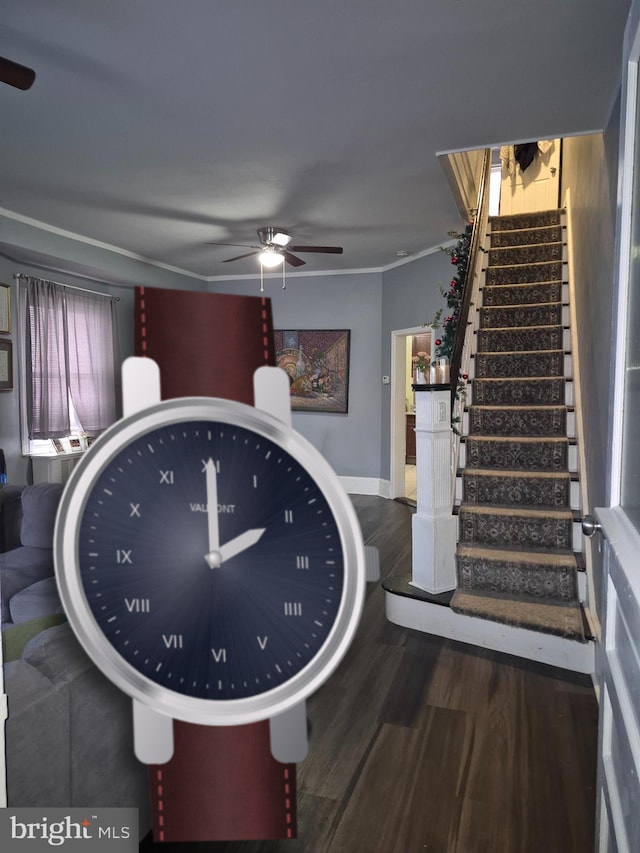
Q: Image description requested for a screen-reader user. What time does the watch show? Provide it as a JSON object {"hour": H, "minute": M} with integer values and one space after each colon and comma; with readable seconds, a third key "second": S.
{"hour": 2, "minute": 0}
